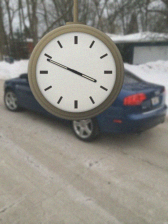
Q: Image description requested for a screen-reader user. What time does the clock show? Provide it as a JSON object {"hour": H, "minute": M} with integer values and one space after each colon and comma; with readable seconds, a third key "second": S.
{"hour": 3, "minute": 49}
